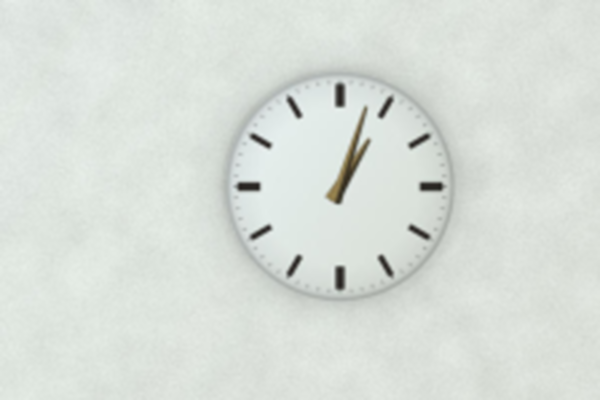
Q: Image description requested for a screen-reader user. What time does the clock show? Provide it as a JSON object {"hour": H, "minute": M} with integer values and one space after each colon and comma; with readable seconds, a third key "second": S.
{"hour": 1, "minute": 3}
